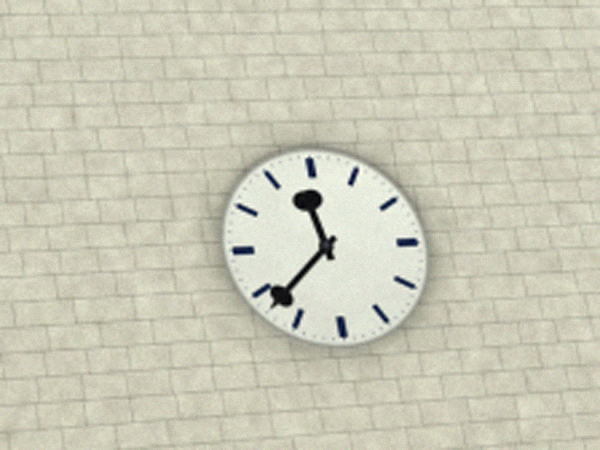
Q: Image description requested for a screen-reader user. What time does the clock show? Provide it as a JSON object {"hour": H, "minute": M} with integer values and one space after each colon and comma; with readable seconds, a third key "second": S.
{"hour": 11, "minute": 38}
